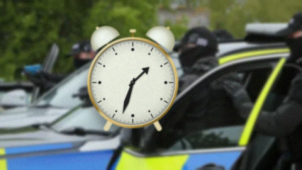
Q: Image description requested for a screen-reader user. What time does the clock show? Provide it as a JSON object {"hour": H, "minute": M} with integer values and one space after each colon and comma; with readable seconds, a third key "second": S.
{"hour": 1, "minute": 33}
